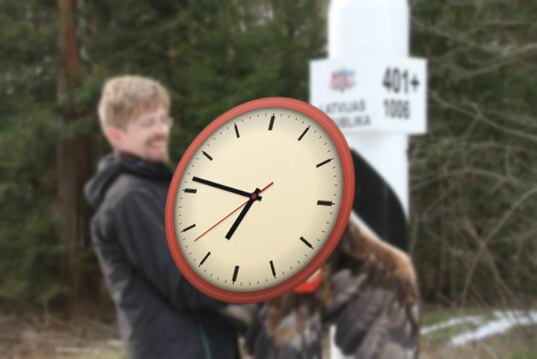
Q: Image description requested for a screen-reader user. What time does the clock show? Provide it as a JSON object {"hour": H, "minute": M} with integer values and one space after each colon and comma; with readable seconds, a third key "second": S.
{"hour": 6, "minute": 46, "second": 38}
